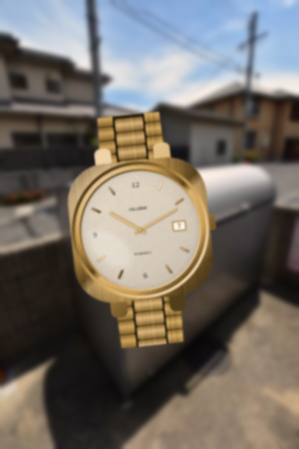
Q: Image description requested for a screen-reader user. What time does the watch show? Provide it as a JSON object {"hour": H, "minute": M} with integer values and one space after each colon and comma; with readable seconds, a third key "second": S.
{"hour": 10, "minute": 11}
